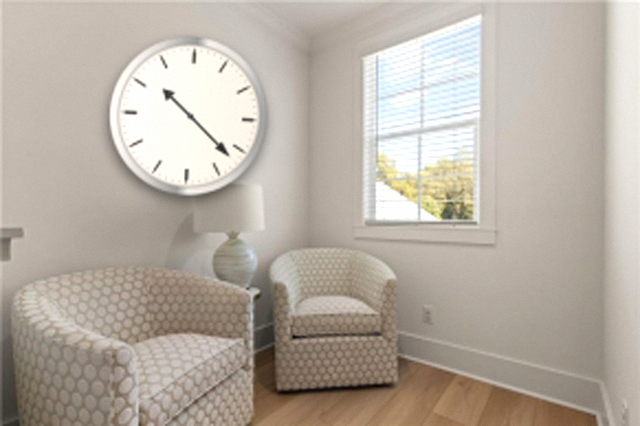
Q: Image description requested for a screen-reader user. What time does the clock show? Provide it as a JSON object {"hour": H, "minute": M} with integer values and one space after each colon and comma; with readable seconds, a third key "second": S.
{"hour": 10, "minute": 22}
